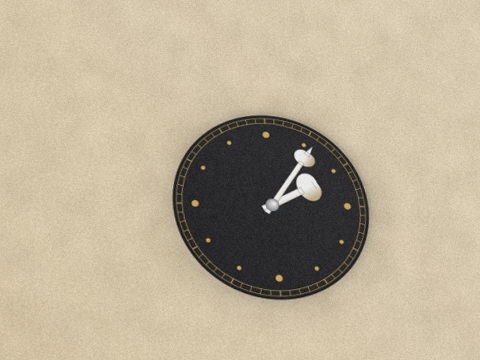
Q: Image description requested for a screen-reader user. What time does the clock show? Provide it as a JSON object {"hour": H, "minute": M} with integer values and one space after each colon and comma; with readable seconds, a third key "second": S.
{"hour": 2, "minute": 6}
